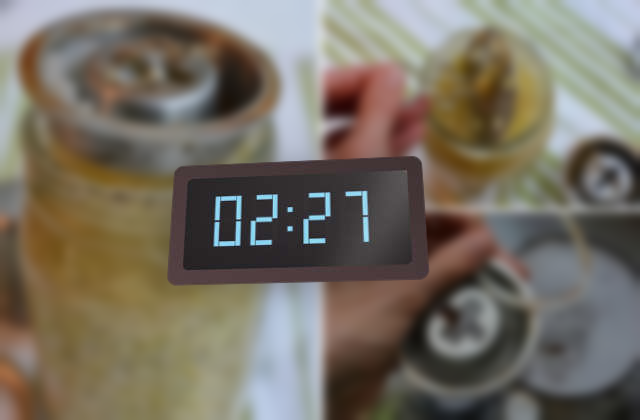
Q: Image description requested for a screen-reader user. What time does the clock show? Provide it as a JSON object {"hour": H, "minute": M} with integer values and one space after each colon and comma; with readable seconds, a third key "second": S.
{"hour": 2, "minute": 27}
